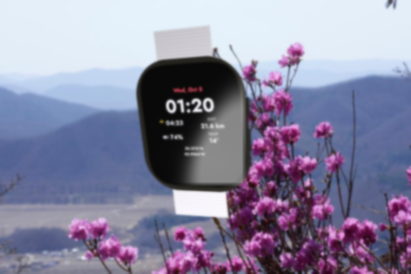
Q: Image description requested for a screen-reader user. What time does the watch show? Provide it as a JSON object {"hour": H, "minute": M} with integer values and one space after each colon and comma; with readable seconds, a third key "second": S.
{"hour": 1, "minute": 20}
